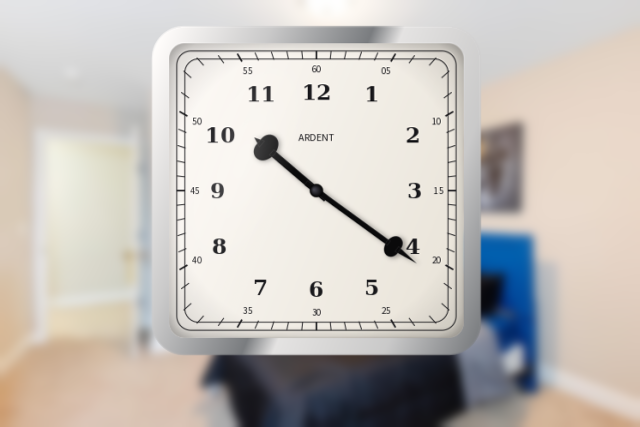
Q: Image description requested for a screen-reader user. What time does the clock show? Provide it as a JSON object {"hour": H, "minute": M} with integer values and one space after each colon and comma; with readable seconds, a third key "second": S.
{"hour": 10, "minute": 21}
